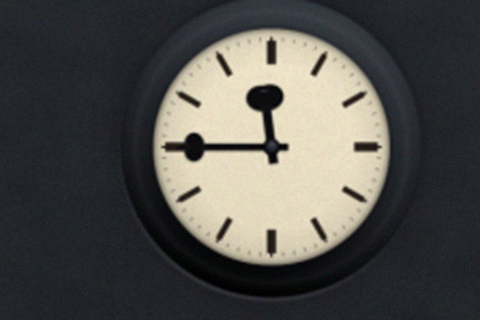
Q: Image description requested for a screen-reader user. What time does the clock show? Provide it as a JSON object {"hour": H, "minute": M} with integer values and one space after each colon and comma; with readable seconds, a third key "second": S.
{"hour": 11, "minute": 45}
